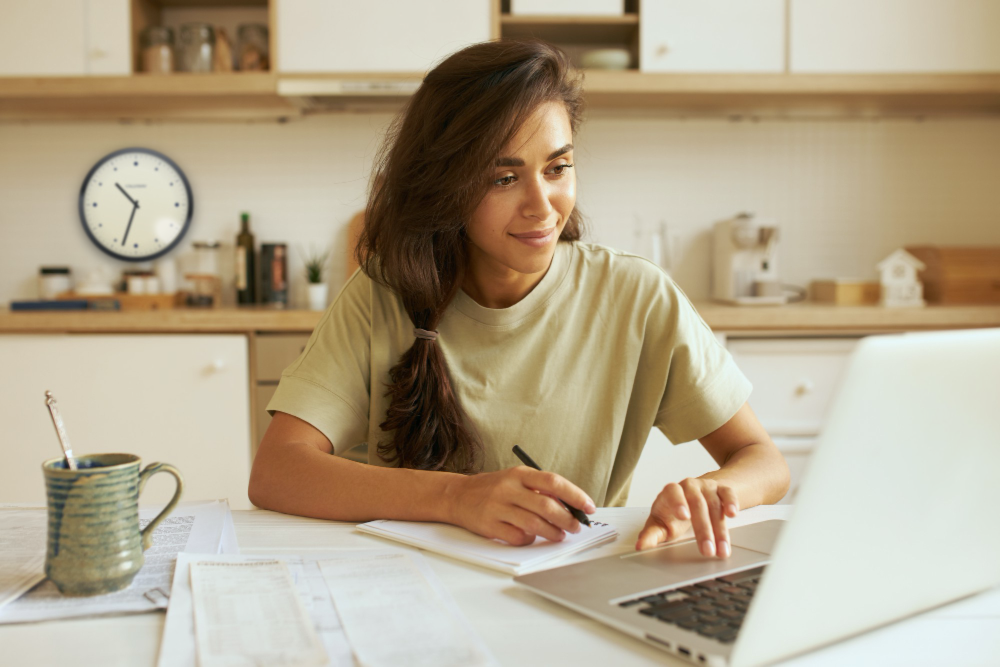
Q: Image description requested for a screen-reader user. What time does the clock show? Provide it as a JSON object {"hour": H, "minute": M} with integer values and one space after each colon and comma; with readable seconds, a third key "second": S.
{"hour": 10, "minute": 33}
